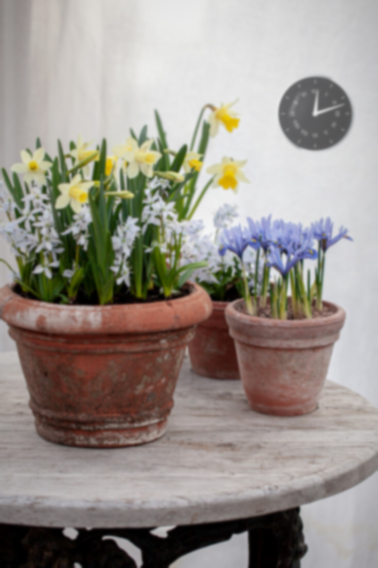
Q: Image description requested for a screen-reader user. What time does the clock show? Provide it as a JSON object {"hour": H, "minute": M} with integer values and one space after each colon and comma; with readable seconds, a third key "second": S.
{"hour": 12, "minute": 12}
